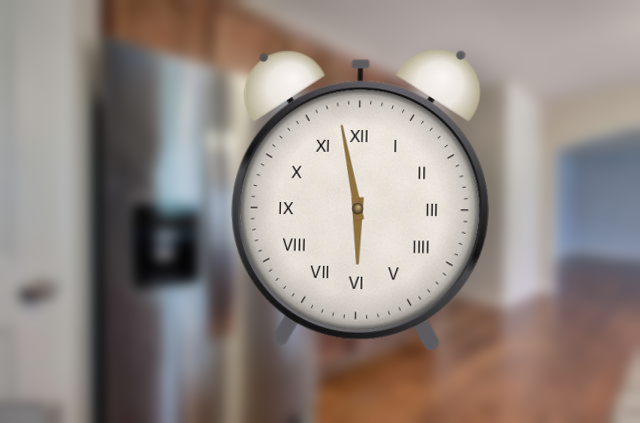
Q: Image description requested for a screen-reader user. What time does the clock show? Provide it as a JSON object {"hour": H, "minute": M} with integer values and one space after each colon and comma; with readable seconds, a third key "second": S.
{"hour": 5, "minute": 58}
